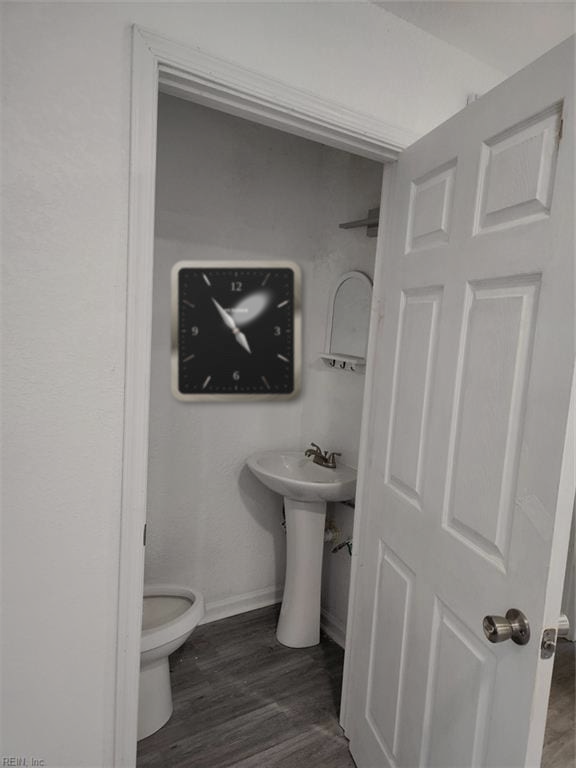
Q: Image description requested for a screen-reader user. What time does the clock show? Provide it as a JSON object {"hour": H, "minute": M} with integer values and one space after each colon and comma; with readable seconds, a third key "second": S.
{"hour": 4, "minute": 54}
